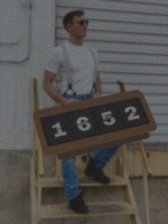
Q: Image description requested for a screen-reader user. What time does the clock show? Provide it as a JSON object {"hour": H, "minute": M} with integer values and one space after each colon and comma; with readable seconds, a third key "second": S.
{"hour": 16, "minute": 52}
